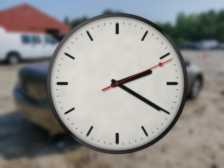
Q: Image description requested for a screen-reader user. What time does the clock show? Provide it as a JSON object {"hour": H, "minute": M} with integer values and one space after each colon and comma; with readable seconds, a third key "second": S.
{"hour": 2, "minute": 20, "second": 11}
